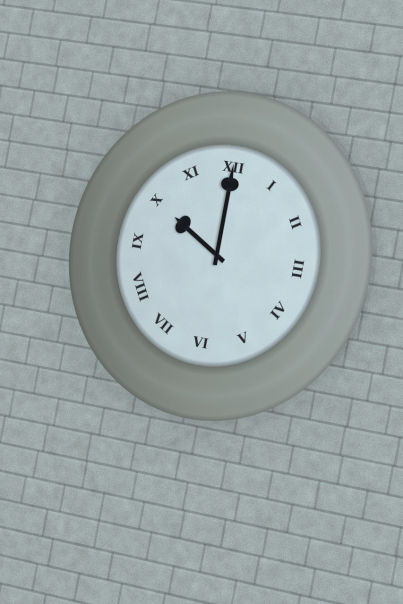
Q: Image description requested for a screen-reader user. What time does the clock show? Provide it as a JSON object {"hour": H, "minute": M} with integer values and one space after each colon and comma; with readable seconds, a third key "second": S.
{"hour": 10, "minute": 0}
